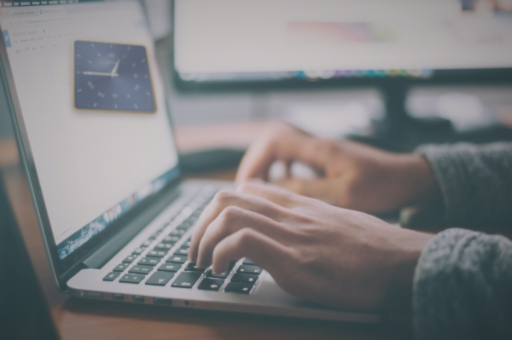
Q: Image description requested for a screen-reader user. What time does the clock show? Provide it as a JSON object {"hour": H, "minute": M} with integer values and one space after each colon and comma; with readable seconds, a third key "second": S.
{"hour": 12, "minute": 45}
